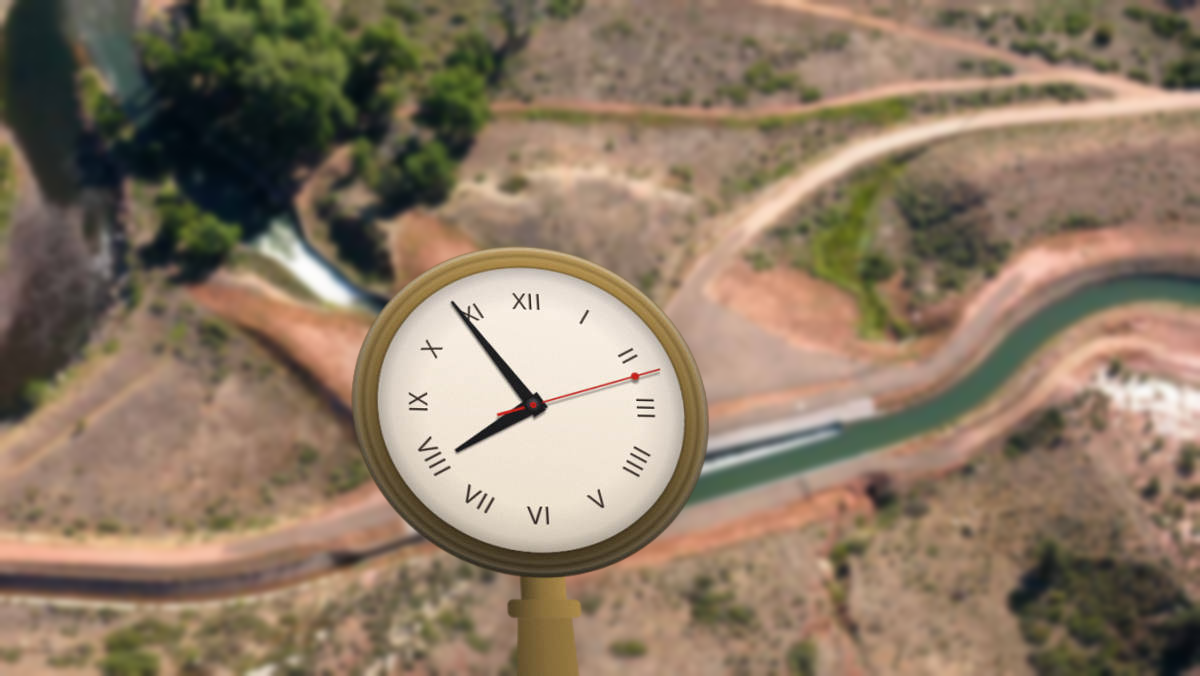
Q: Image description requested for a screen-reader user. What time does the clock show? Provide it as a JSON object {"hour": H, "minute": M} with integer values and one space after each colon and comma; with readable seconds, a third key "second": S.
{"hour": 7, "minute": 54, "second": 12}
